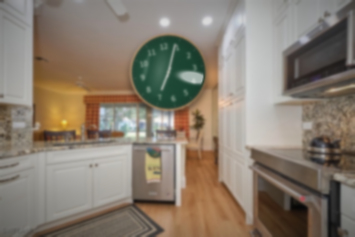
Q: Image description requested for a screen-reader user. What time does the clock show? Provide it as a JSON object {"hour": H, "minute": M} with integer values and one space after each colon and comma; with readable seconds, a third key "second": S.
{"hour": 7, "minute": 4}
